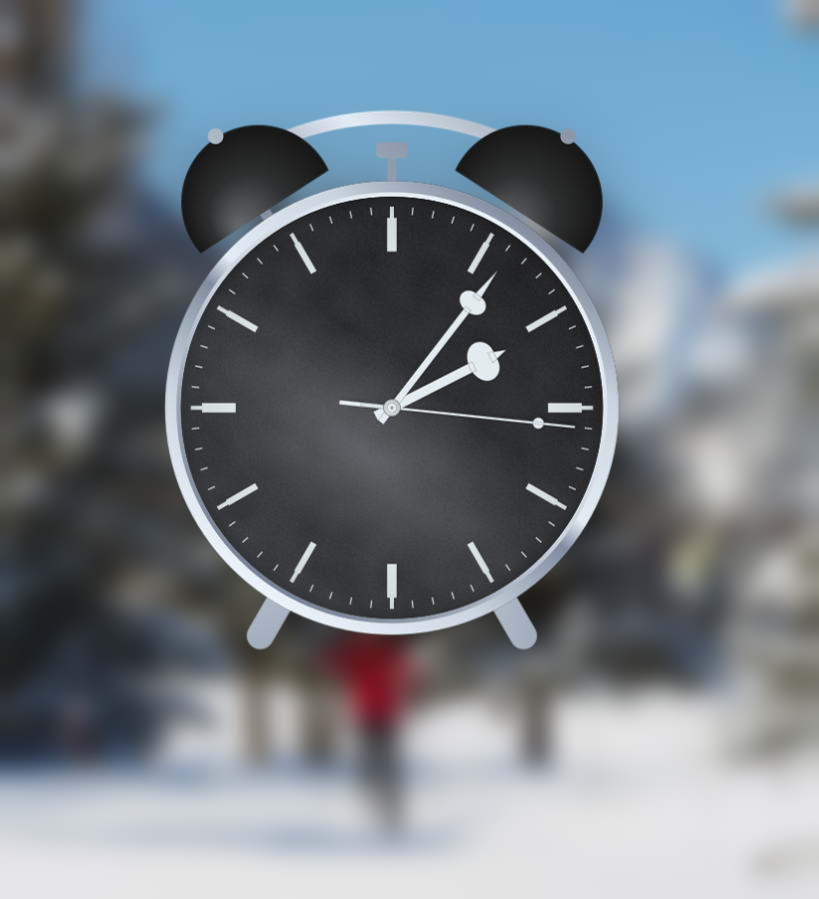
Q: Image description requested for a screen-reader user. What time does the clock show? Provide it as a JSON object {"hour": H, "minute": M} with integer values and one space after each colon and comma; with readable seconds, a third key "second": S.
{"hour": 2, "minute": 6, "second": 16}
